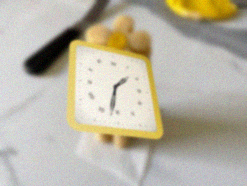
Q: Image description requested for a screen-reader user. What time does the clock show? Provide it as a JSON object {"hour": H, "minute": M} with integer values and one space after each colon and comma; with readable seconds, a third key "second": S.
{"hour": 1, "minute": 32}
